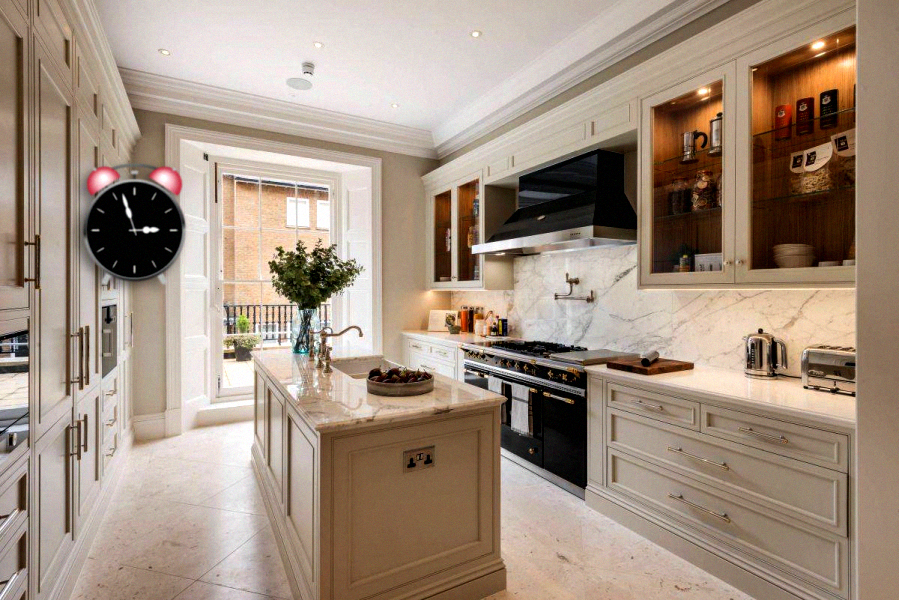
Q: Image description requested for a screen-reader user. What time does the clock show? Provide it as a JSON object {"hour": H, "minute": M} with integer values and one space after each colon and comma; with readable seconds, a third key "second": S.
{"hour": 2, "minute": 57}
